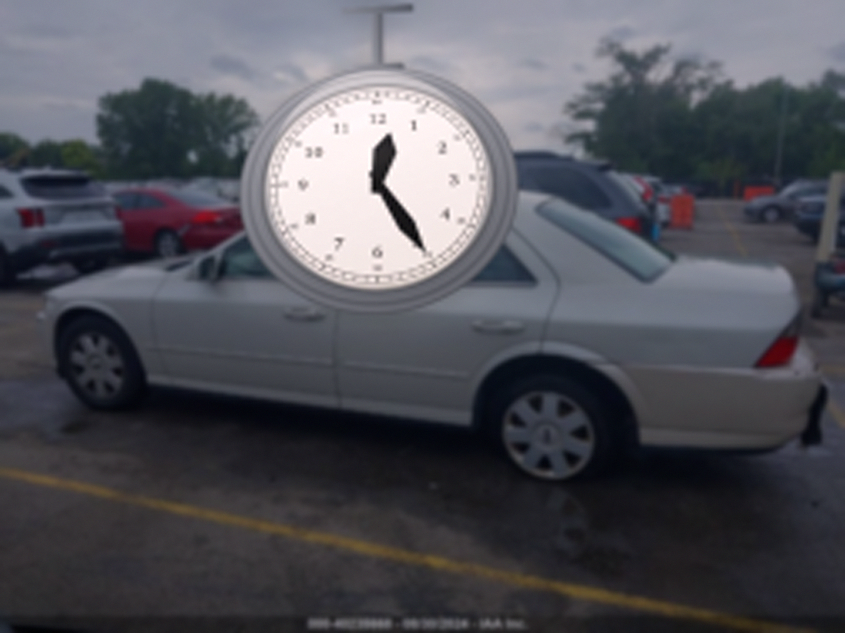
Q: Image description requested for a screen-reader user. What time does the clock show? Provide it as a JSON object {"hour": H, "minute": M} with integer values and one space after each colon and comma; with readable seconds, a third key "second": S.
{"hour": 12, "minute": 25}
